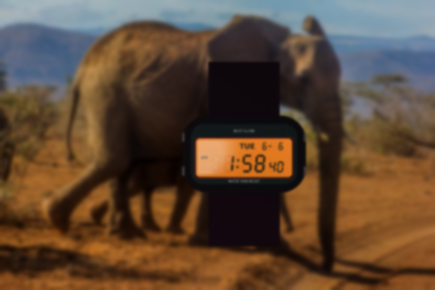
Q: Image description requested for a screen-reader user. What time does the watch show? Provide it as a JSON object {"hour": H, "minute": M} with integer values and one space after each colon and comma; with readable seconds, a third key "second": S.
{"hour": 1, "minute": 58, "second": 40}
